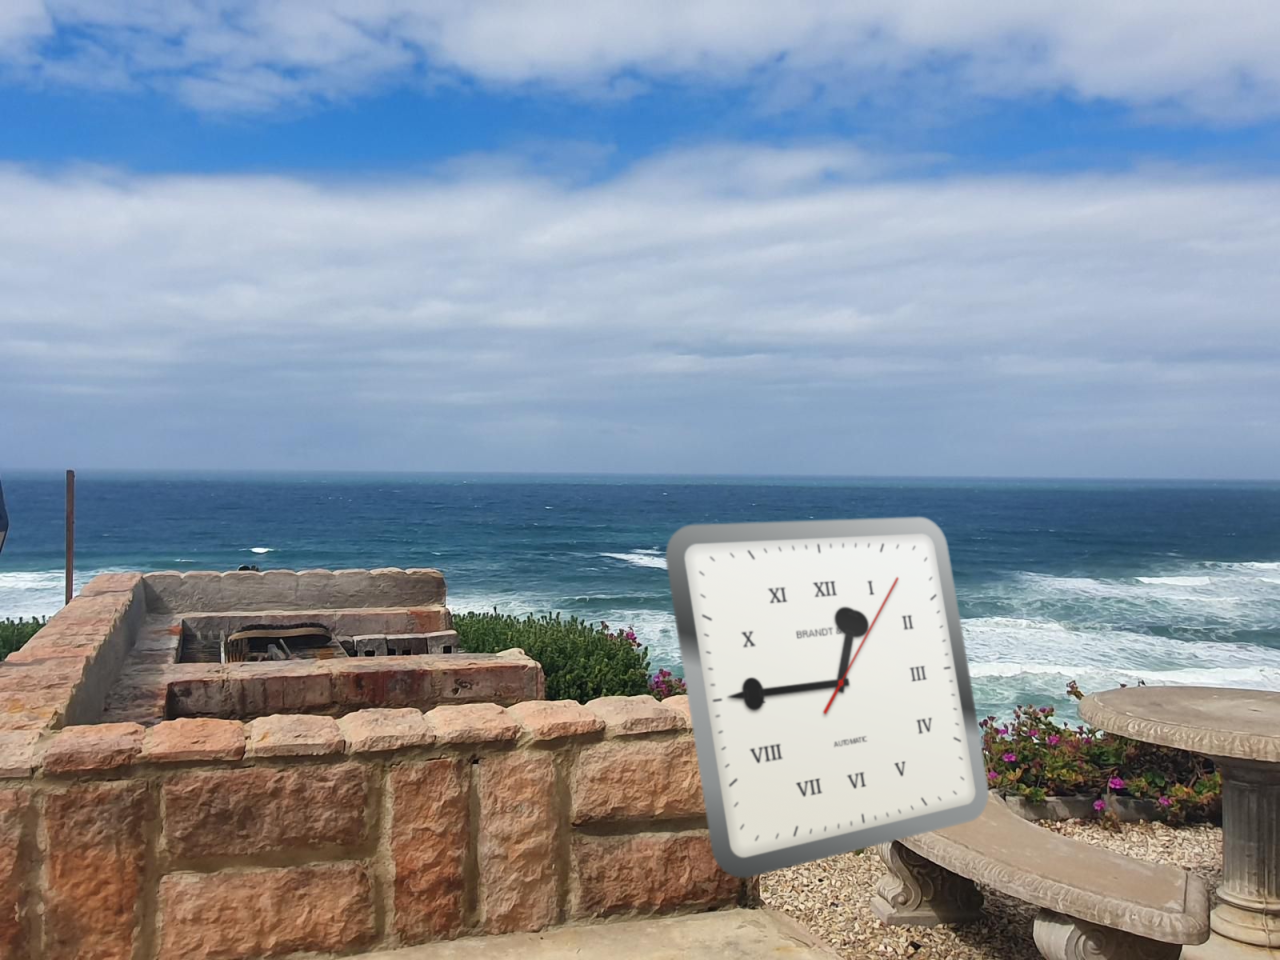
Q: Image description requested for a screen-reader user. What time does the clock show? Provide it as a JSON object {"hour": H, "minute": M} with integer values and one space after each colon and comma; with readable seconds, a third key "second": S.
{"hour": 12, "minute": 45, "second": 7}
